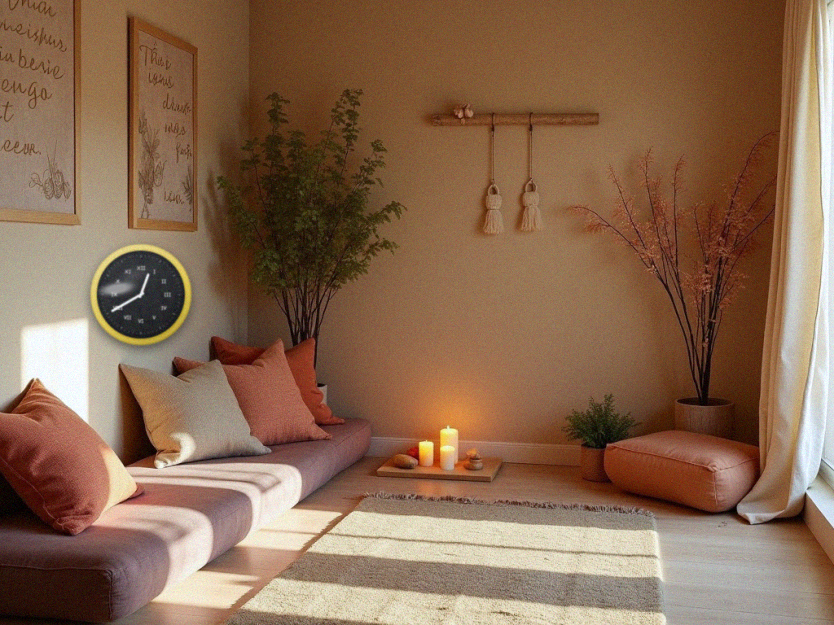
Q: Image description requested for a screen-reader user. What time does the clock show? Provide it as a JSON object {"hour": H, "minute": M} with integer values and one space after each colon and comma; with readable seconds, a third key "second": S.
{"hour": 12, "minute": 40}
